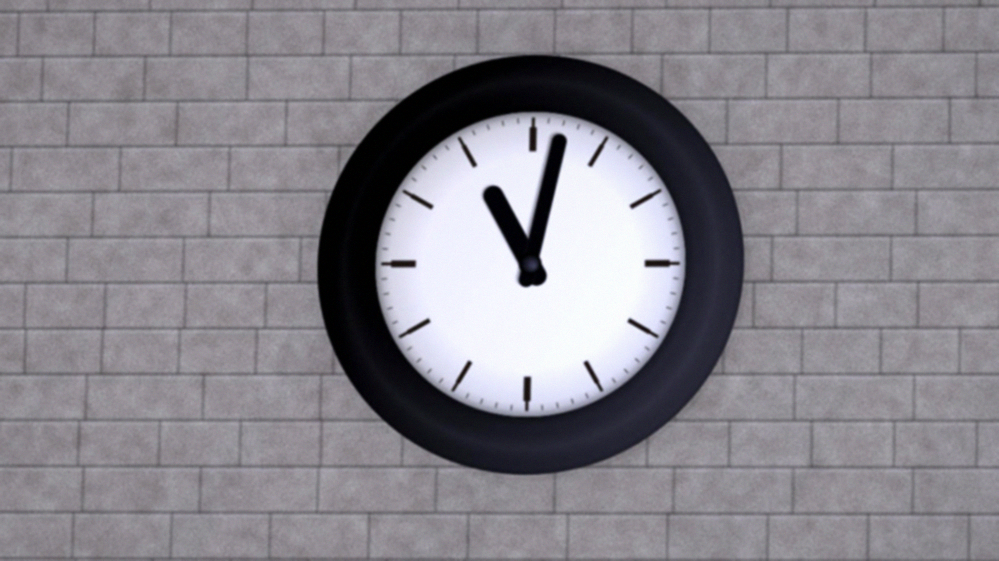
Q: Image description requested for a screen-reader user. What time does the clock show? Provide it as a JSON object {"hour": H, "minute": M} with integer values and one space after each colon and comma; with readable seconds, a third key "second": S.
{"hour": 11, "minute": 2}
